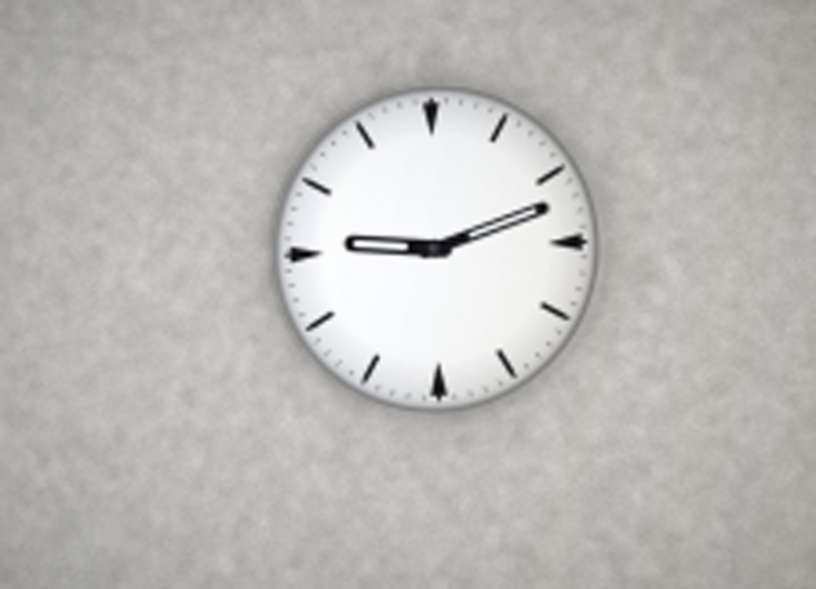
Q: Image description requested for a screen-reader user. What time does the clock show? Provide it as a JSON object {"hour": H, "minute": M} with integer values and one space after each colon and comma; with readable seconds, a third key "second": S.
{"hour": 9, "minute": 12}
